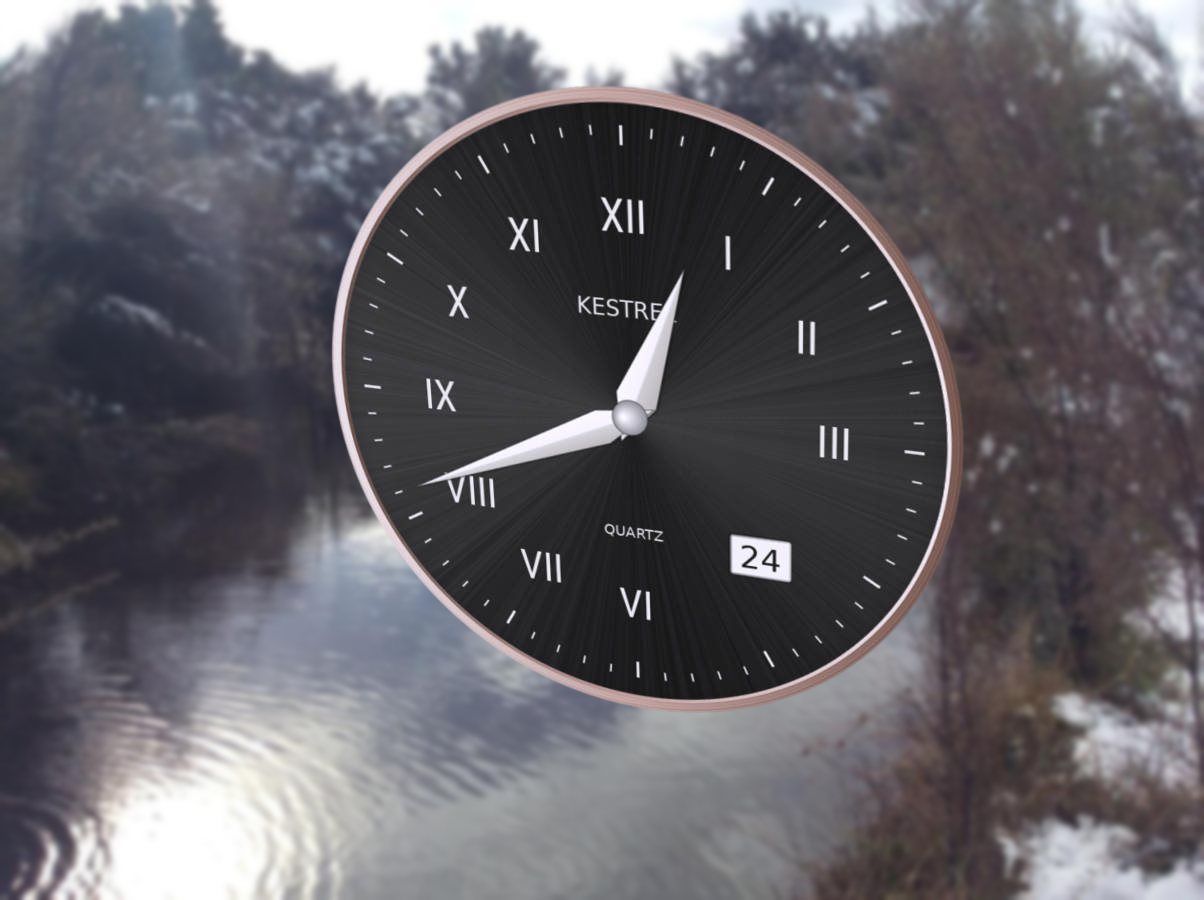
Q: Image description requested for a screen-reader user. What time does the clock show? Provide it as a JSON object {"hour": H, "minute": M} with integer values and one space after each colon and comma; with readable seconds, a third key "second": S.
{"hour": 12, "minute": 41}
